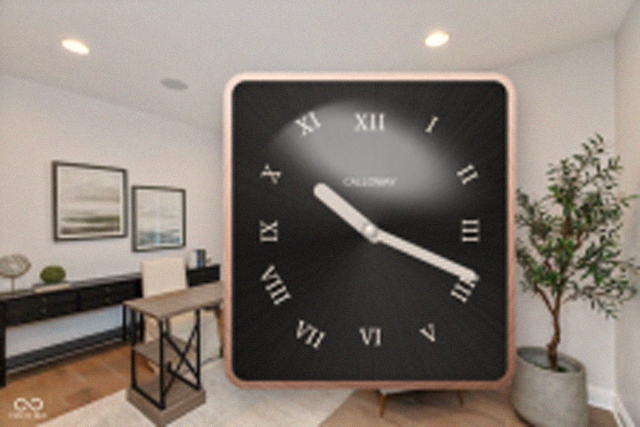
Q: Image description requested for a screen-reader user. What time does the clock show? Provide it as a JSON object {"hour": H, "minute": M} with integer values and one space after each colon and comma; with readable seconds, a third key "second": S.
{"hour": 10, "minute": 19}
